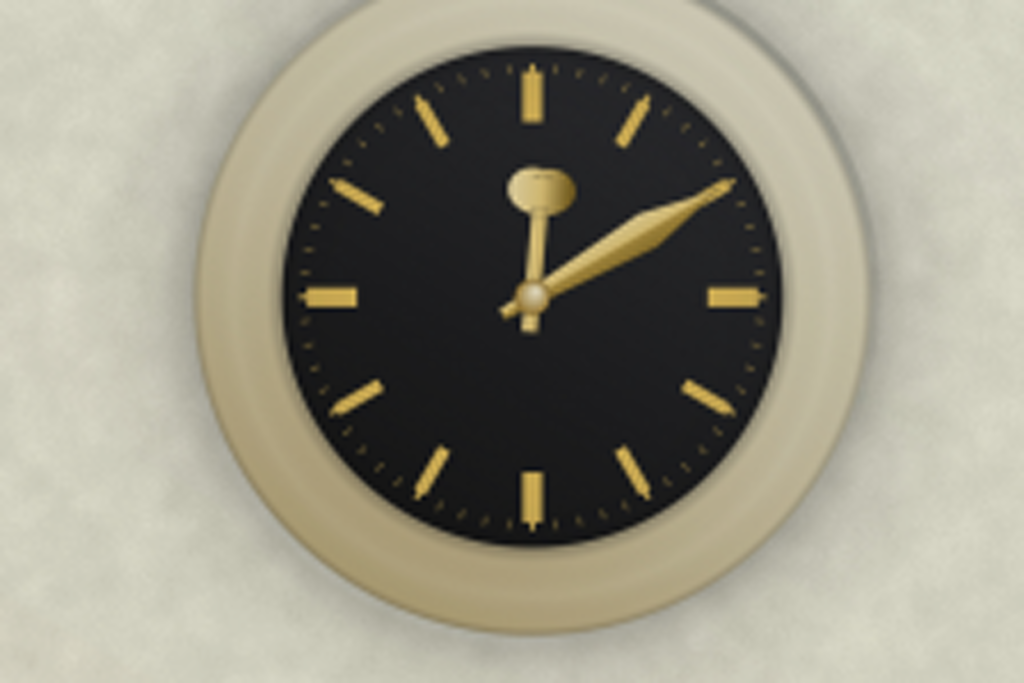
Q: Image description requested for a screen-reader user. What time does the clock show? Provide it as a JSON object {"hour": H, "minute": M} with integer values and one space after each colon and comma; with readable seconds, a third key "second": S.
{"hour": 12, "minute": 10}
